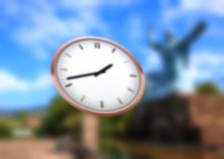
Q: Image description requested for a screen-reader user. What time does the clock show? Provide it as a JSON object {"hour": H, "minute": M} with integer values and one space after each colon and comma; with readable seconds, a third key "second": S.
{"hour": 1, "minute": 42}
